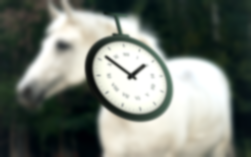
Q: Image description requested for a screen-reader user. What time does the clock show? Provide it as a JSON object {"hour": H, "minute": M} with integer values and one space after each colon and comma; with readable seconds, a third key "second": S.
{"hour": 1, "minute": 52}
